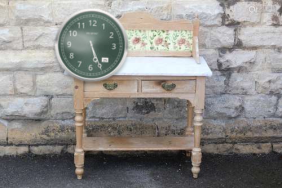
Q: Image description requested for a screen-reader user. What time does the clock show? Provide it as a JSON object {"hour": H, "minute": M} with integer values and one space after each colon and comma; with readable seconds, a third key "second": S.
{"hour": 5, "minute": 26}
